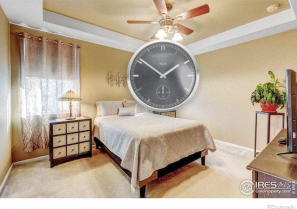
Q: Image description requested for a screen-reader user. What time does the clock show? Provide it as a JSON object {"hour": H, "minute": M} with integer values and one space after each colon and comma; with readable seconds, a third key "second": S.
{"hour": 1, "minute": 51}
